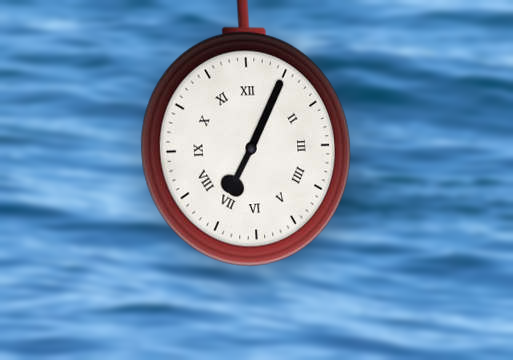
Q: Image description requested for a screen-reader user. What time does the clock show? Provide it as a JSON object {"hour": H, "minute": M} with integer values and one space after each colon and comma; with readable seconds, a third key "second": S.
{"hour": 7, "minute": 5}
